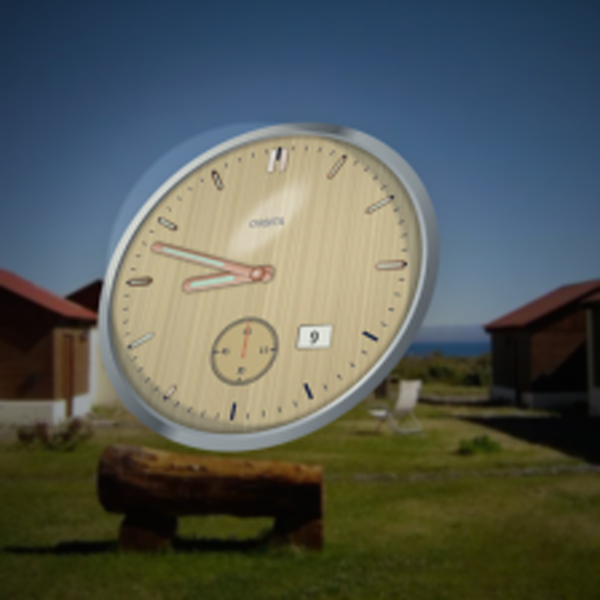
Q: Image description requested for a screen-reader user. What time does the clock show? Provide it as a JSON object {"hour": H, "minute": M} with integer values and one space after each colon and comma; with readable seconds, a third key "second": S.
{"hour": 8, "minute": 48}
